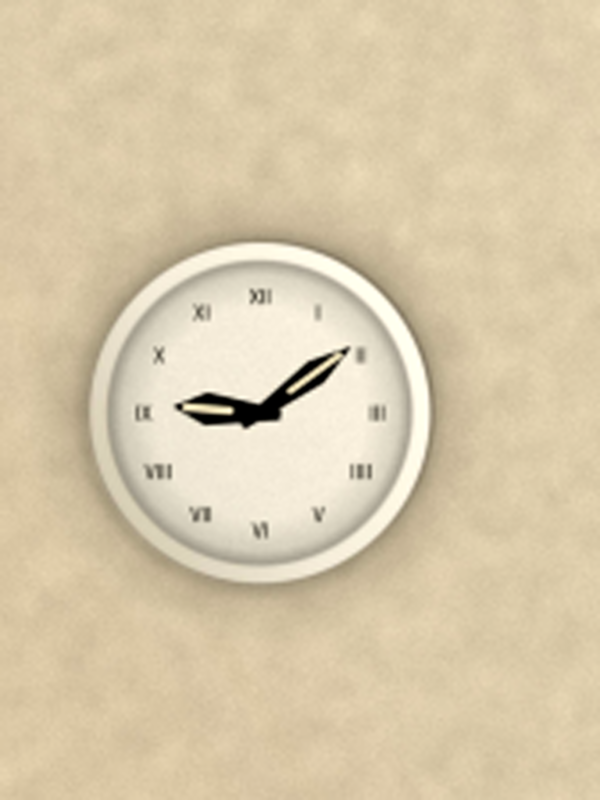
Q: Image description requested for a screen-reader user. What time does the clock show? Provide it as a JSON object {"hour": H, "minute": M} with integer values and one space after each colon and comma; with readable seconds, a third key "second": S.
{"hour": 9, "minute": 9}
